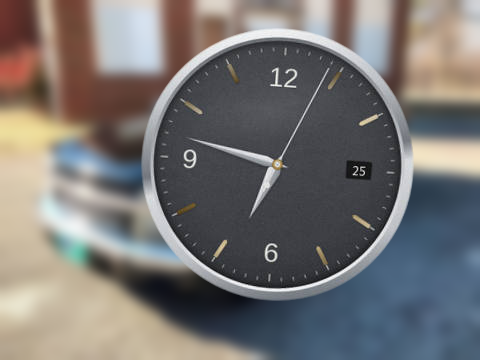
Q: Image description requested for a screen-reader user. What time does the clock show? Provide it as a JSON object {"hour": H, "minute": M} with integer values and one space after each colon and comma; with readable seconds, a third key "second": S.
{"hour": 6, "minute": 47, "second": 4}
